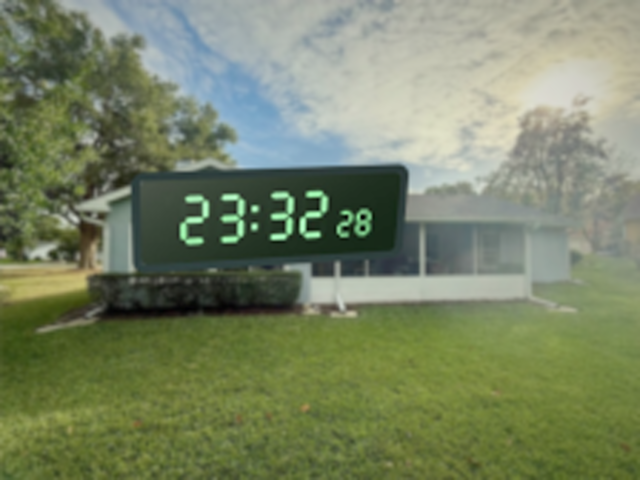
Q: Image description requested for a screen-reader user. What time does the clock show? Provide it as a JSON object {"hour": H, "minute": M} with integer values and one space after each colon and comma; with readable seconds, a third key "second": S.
{"hour": 23, "minute": 32, "second": 28}
